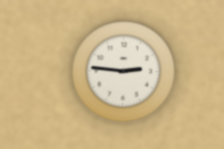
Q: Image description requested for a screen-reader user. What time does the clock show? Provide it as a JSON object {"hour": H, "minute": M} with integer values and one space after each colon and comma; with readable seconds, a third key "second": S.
{"hour": 2, "minute": 46}
